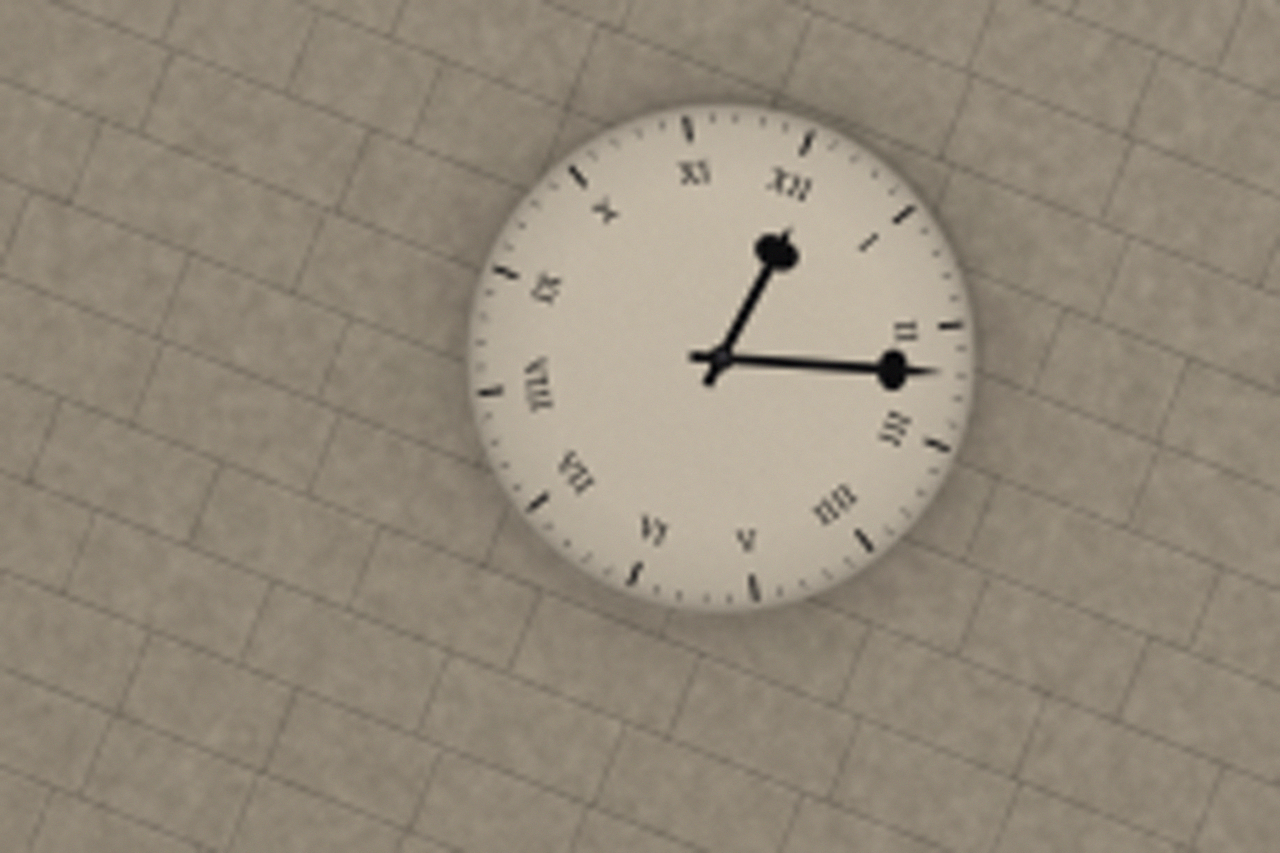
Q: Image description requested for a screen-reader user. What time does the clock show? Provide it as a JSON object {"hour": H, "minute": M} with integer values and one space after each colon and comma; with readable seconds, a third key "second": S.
{"hour": 12, "minute": 12}
